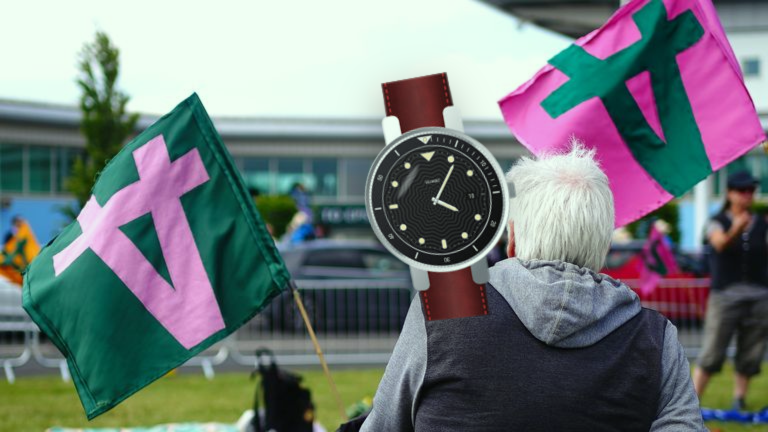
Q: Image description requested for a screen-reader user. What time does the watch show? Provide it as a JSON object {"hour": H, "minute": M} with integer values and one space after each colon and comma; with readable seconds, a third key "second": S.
{"hour": 4, "minute": 6}
